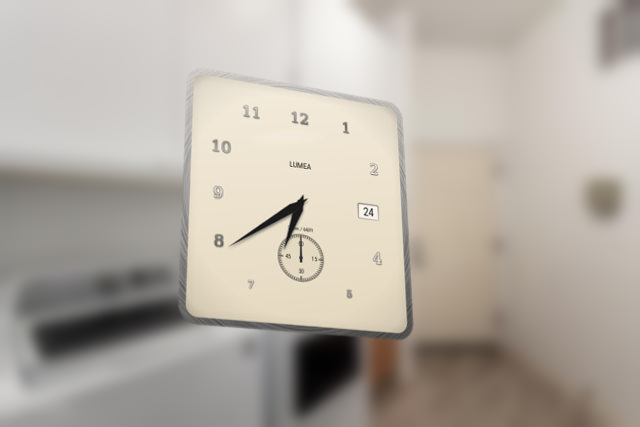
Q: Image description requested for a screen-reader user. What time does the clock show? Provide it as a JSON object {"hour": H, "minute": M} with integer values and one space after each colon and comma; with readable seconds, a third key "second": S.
{"hour": 6, "minute": 39}
